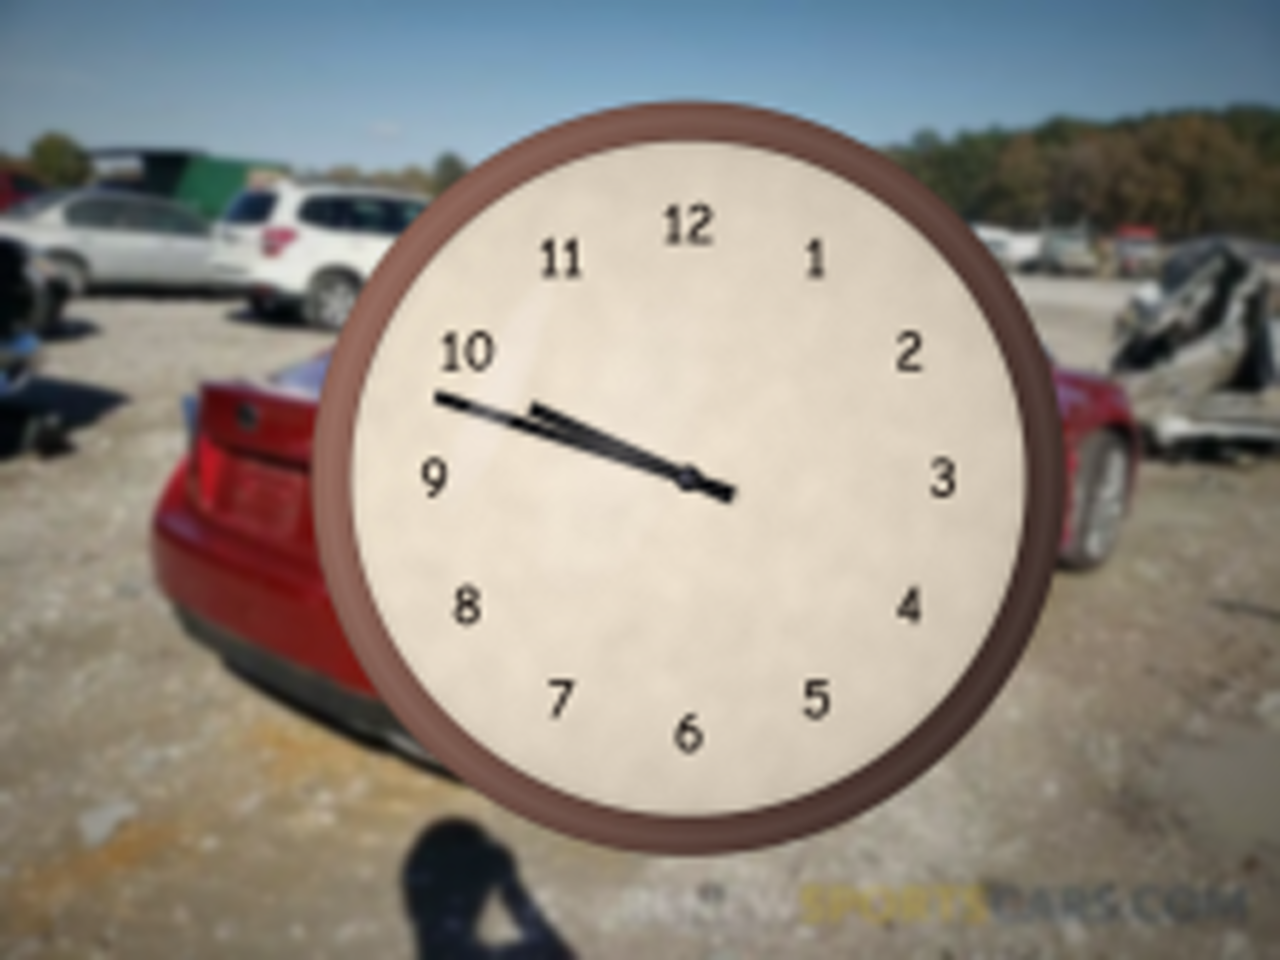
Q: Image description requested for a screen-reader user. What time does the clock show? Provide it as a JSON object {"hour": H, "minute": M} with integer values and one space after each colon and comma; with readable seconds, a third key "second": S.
{"hour": 9, "minute": 48}
